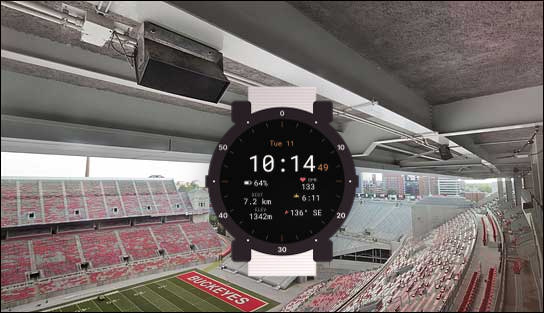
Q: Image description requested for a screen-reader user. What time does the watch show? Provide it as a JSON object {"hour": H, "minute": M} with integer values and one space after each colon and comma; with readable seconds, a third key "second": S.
{"hour": 10, "minute": 14, "second": 49}
